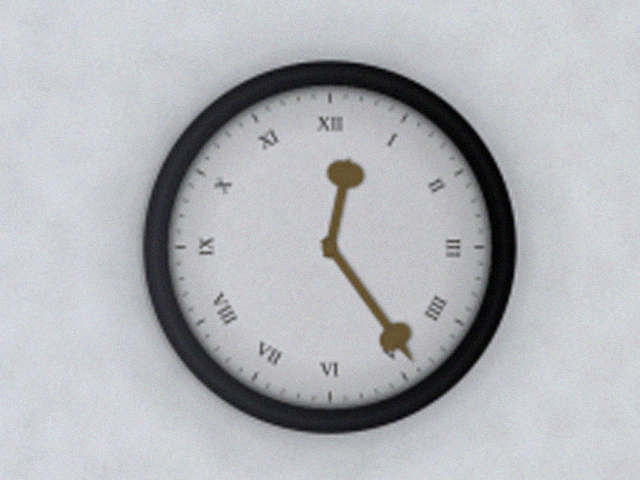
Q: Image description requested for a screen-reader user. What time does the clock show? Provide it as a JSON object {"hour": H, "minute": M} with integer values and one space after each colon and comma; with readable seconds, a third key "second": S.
{"hour": 12, "minute": 24}
